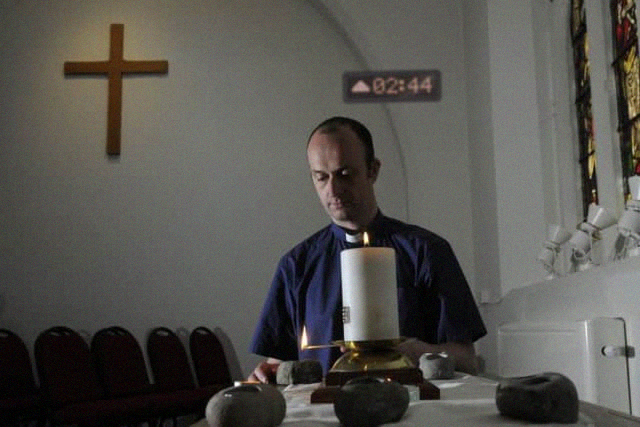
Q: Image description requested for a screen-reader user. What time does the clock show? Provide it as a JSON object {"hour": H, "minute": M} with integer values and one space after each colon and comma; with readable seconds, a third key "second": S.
{"hour": 2, "minute": 44}
